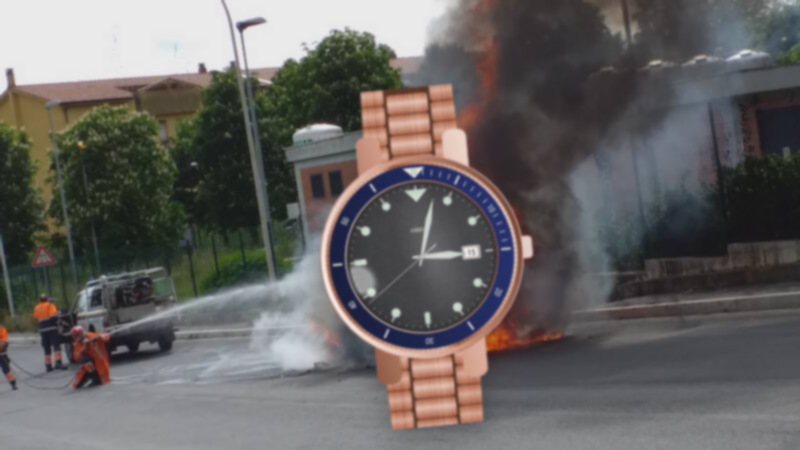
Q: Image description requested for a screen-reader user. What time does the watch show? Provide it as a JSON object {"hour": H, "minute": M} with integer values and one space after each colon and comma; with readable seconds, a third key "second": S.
{"hour": 3, "minute": 2, "second": 39}
